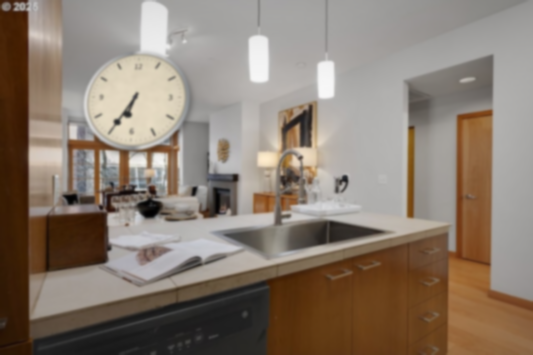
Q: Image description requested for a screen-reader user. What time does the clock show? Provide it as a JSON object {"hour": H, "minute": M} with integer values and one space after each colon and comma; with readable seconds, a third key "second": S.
{"hour": 6, "minute": 35}
